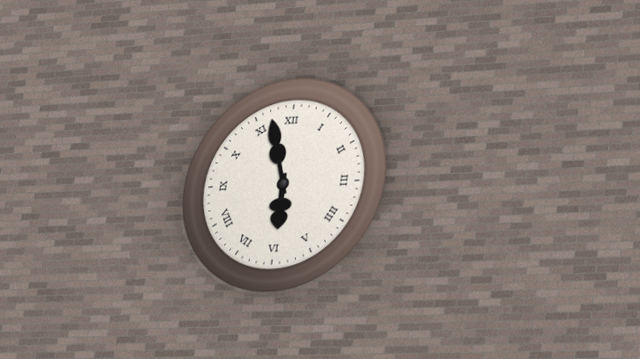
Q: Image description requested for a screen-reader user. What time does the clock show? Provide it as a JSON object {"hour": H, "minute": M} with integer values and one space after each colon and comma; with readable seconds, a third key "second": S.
{"hour": 5, "minute": 57}
